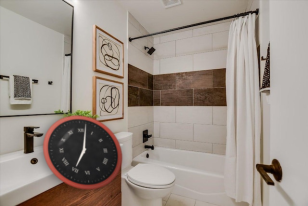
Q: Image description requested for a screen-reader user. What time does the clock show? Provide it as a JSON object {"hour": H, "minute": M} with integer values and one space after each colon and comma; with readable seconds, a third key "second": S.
{"hour": 7, "minute": 2}
